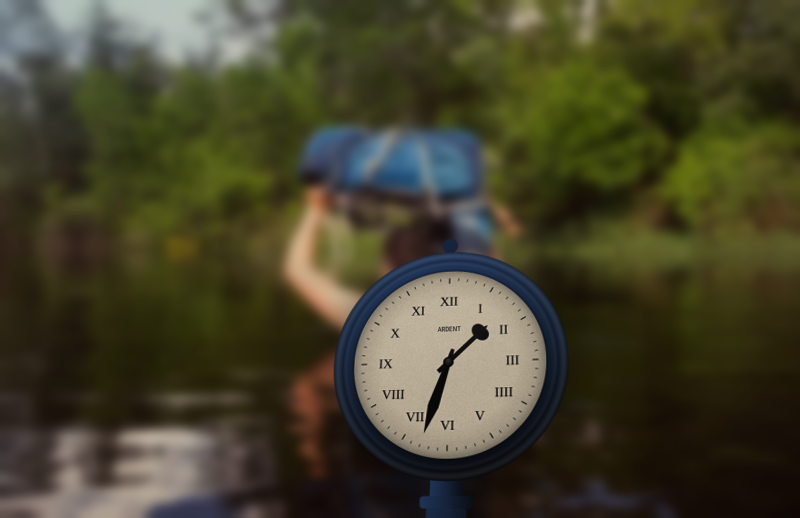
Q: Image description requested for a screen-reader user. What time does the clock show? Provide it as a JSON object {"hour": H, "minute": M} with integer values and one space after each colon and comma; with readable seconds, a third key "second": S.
{"hour": 1, "minute": 33}
